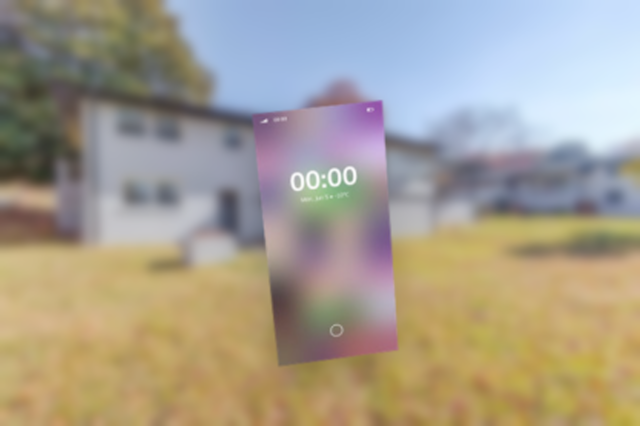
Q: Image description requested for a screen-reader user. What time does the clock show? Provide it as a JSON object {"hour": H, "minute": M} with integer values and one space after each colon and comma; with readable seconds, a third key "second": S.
{"hour": 0, "minute": 0}
